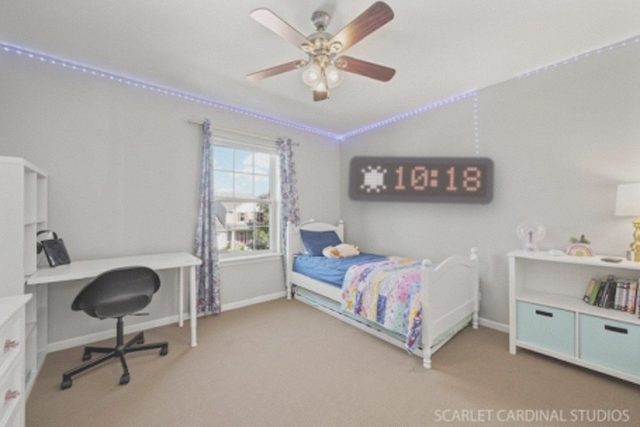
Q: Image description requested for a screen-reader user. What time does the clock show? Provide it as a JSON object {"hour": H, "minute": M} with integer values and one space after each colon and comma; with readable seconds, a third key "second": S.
{"hour": 10, "minute": 18}
